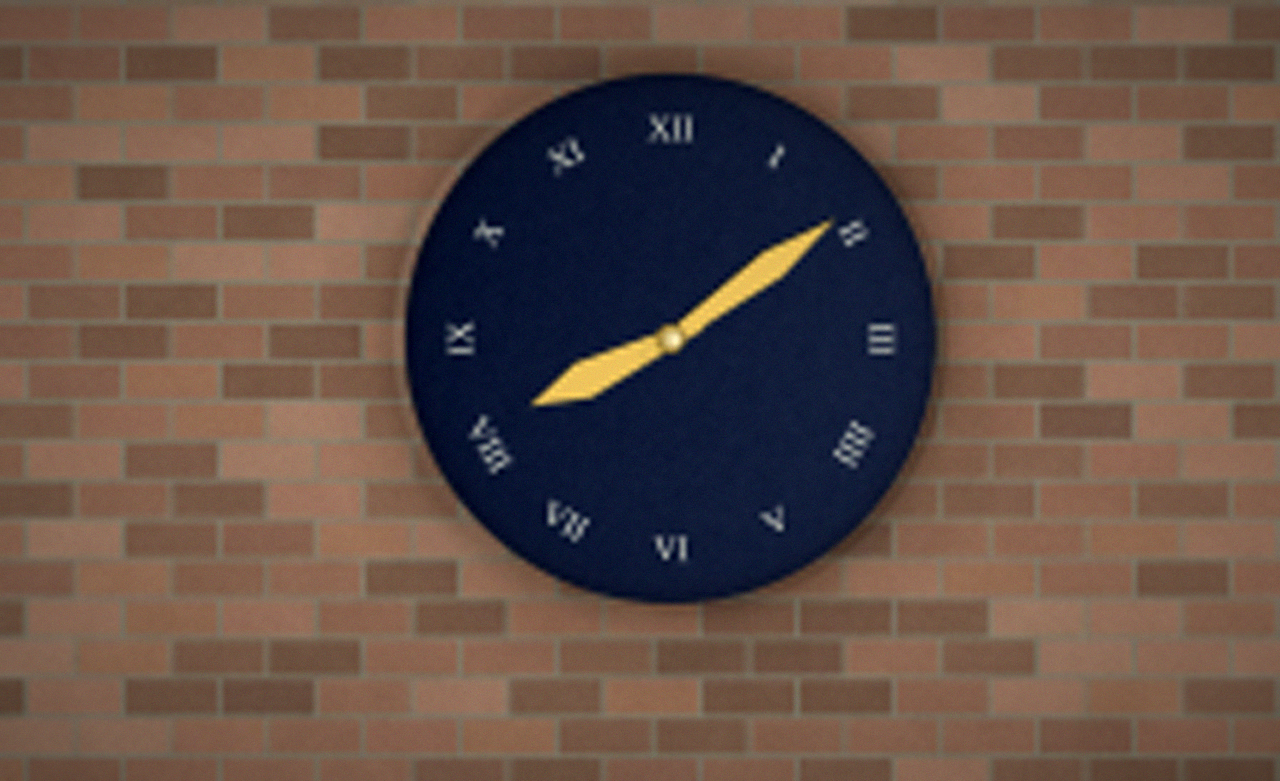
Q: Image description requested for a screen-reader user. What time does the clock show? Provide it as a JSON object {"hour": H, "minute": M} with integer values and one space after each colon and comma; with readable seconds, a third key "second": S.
{"hour": 8, "minute": 9}
